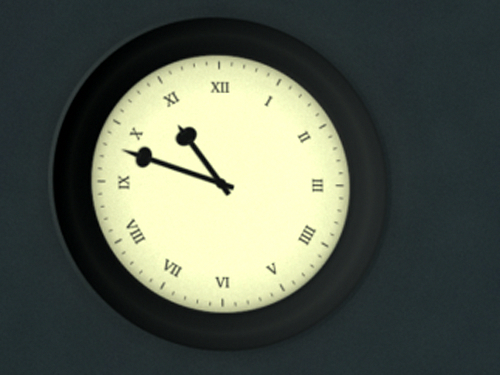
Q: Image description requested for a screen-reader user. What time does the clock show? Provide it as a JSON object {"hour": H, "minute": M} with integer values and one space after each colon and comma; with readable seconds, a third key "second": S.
{"hour": 10, "minute": 48}
